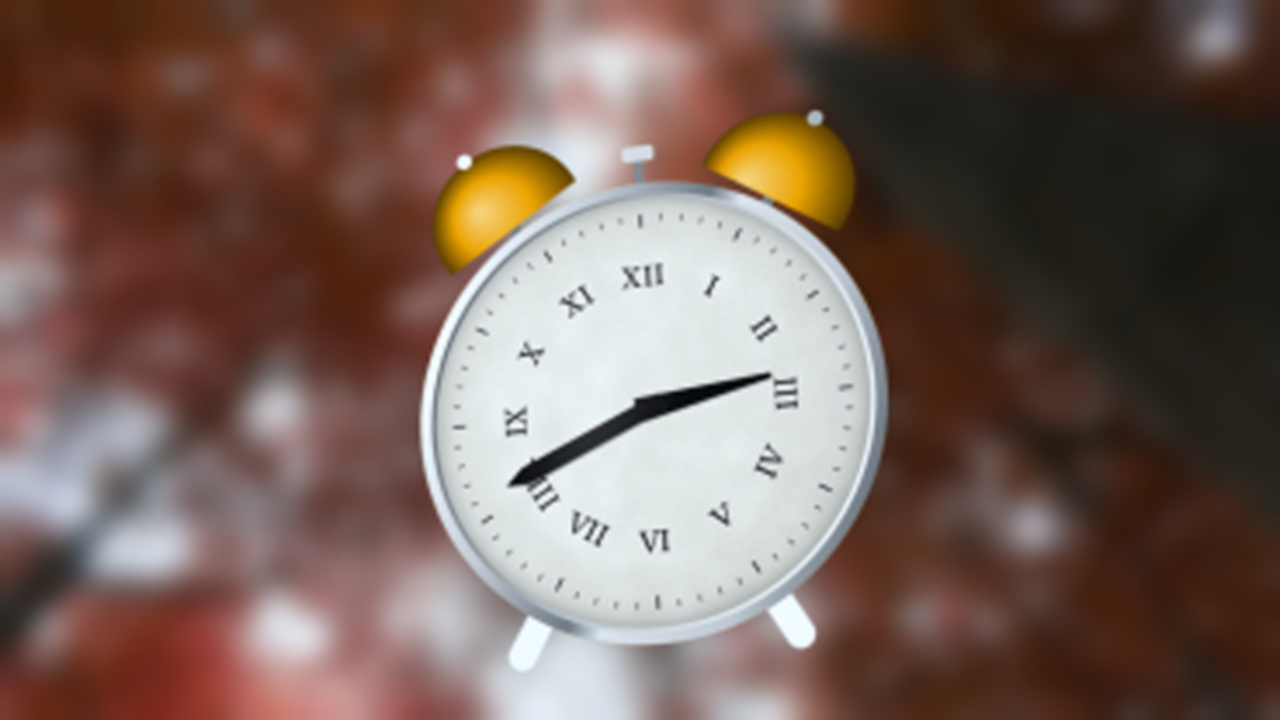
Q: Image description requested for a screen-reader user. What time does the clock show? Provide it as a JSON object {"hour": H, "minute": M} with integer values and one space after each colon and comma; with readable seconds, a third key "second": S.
{"hour": 2, "minute": 41}
